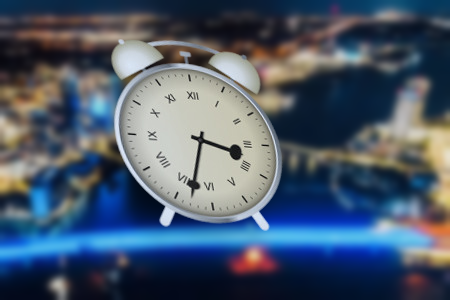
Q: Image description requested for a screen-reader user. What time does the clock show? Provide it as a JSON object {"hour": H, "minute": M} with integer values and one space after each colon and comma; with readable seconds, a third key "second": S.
{"hour": 3, "minute": 33}
